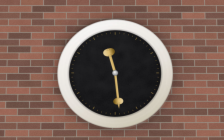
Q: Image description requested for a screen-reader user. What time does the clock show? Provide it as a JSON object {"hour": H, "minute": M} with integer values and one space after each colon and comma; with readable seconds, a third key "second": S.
{"hour": 11, "minute": 29}
